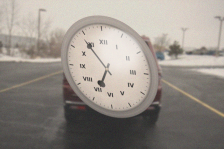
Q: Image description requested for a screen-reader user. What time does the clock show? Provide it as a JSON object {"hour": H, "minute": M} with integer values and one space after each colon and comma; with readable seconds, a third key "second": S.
{"hour": 6, "minute": 54}
